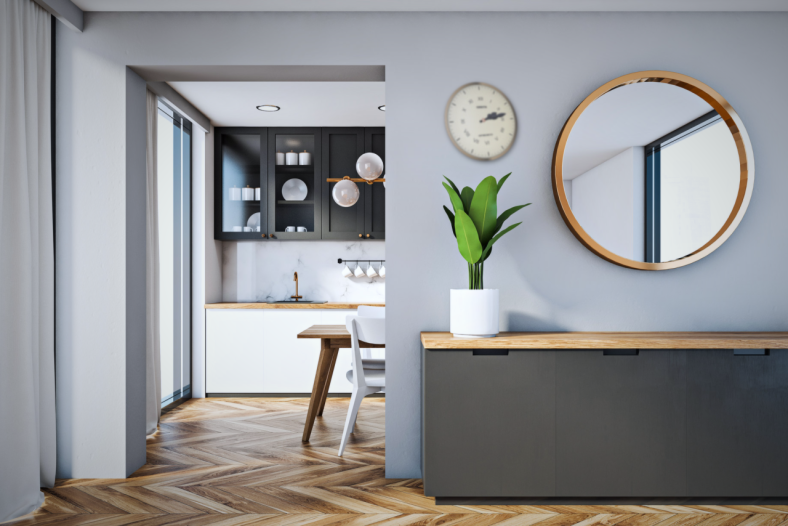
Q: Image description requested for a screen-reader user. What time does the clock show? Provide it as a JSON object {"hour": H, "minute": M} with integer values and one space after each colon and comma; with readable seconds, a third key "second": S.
{"hour": 2, "minute": 13}
